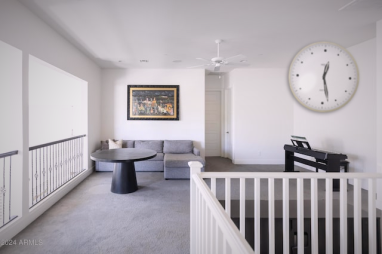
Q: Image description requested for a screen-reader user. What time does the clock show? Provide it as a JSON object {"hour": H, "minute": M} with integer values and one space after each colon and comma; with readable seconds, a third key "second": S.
{"hour": 12, "minute": 28}
